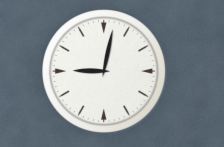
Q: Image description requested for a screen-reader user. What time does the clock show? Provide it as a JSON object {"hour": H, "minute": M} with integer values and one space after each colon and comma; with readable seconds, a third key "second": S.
{"hour": 9, "minute": 2}
